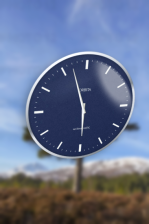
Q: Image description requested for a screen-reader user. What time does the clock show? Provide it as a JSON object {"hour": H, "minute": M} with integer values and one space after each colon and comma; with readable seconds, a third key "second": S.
{"hour": 5, "minute": 57}
